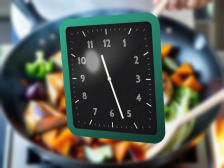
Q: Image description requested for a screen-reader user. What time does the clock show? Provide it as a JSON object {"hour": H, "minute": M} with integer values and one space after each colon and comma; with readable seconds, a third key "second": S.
{"hour": 11, "minute": 27}
